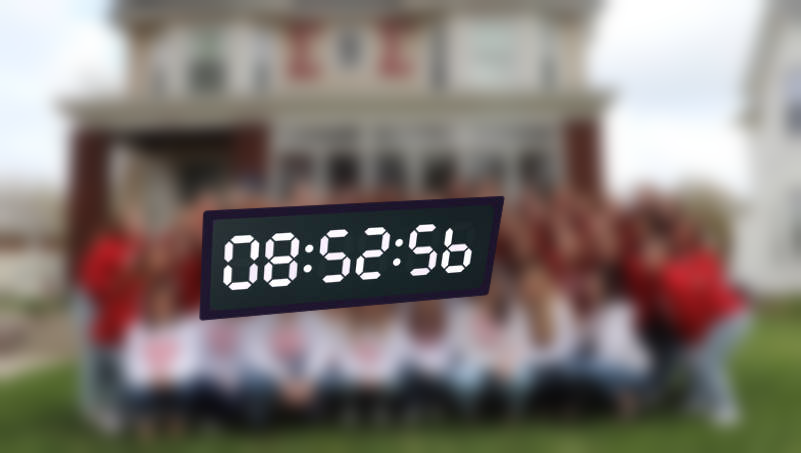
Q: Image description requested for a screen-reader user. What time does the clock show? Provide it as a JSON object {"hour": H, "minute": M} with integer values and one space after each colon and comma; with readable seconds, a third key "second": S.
{"hour": 8, "minute": 52, "second": 56}
